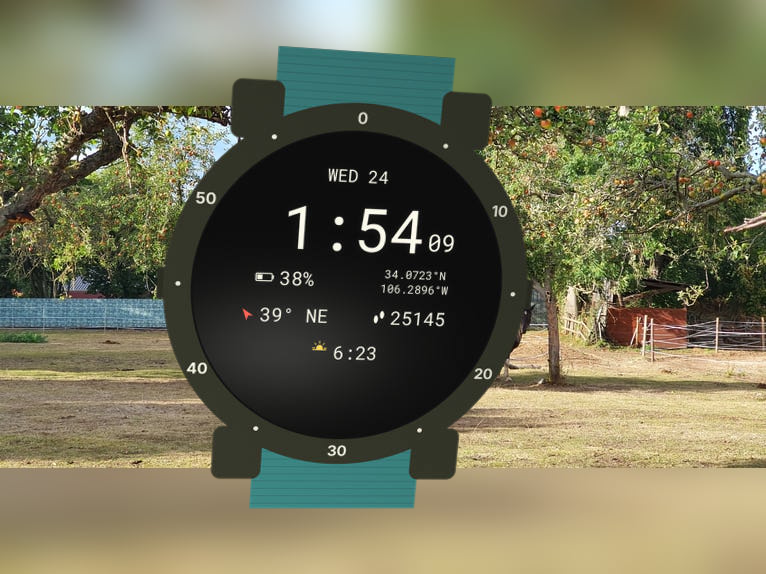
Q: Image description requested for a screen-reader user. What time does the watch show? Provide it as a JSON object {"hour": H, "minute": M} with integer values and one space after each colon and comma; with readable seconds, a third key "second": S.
{"hour": 1, "minute": 54, "second": 9}
